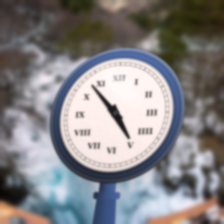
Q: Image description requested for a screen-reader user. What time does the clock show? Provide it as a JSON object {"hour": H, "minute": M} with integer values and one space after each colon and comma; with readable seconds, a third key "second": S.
{"hour": 4, "minute": 53}
